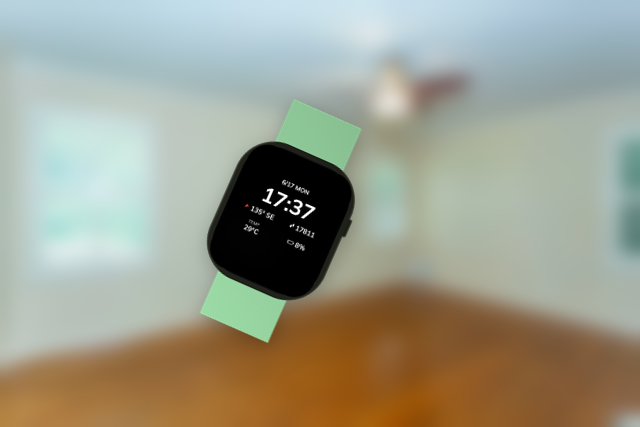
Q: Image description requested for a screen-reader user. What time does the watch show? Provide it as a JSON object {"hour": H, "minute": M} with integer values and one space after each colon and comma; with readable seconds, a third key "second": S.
{"hour": 17, "minute": 37}
